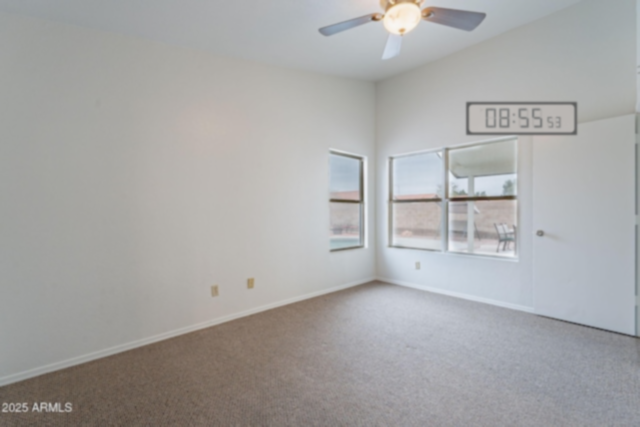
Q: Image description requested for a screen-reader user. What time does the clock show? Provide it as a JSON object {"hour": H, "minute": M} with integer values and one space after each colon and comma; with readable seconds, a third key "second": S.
{"hour": 8, "minute": 55, "second": 53}
